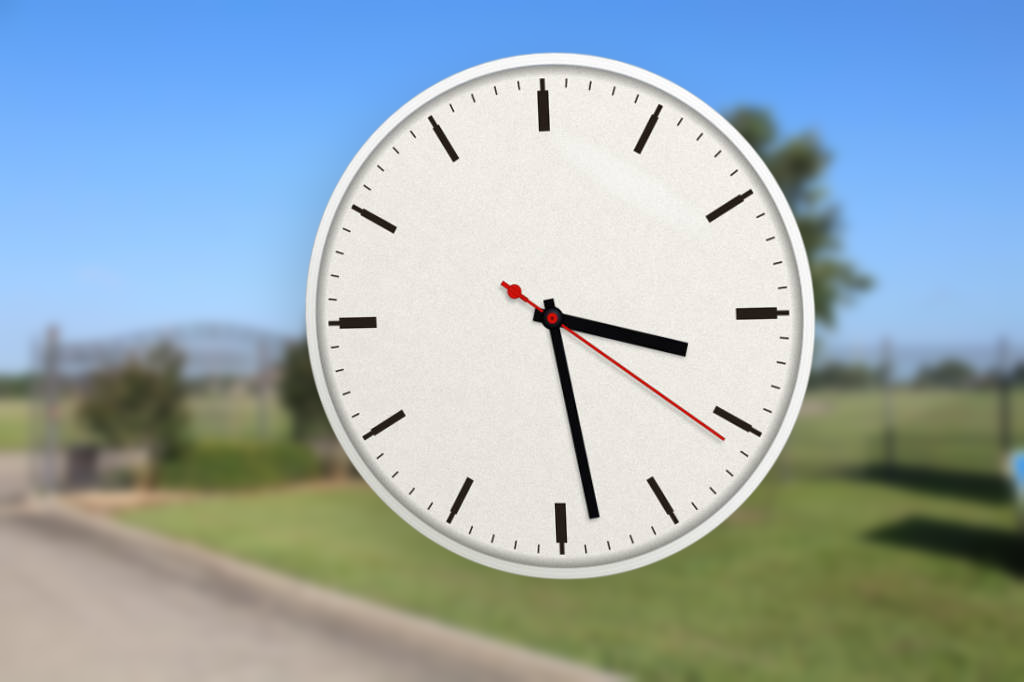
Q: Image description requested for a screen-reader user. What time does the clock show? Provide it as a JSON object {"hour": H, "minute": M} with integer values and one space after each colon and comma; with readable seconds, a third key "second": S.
{"hour": 3, "minute": 28, "second": 21}
